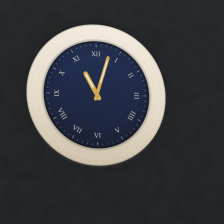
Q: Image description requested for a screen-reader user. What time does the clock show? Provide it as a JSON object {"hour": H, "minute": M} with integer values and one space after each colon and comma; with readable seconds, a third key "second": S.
{"hour": 11, "minute": 3}
